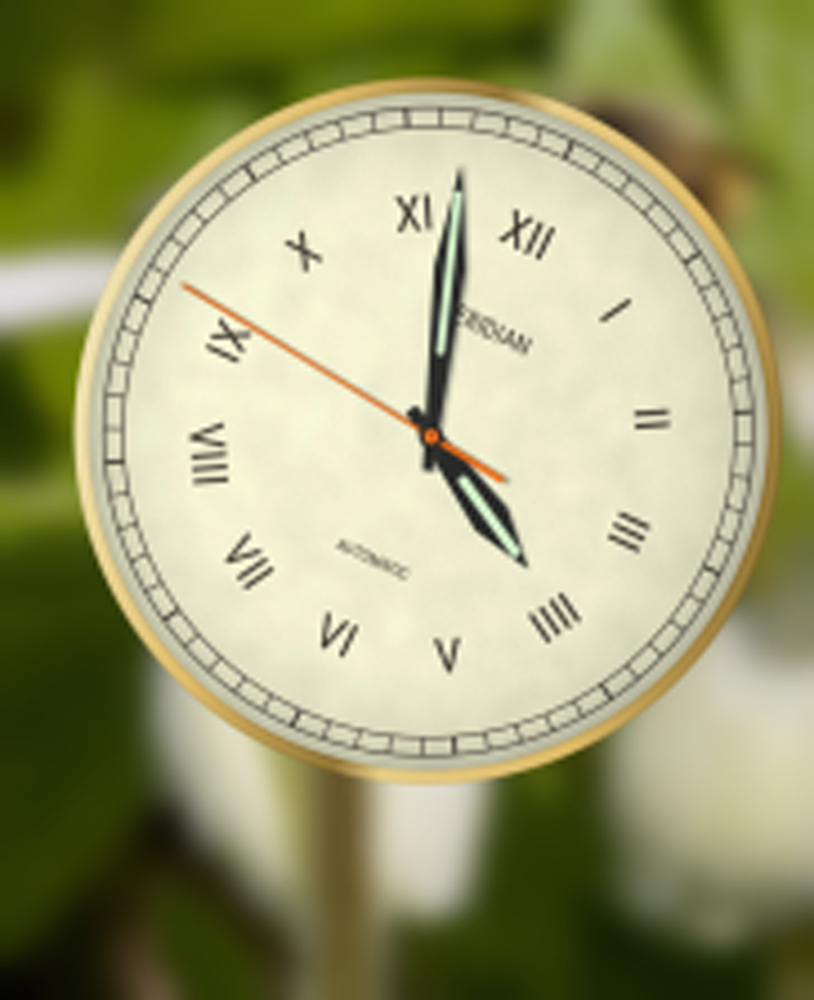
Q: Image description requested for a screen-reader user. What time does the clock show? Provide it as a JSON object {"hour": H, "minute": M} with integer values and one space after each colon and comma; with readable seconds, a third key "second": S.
{"hour": 3, "minute": 56, "second": 46}
